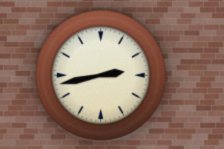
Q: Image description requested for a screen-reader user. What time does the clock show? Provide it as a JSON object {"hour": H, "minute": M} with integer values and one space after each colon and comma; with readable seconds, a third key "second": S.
{"hour": 2, "minute": 43}
